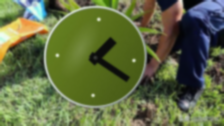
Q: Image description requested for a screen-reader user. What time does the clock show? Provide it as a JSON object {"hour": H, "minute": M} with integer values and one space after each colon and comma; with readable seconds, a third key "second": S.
{"hour": 1, "minute": 20}
